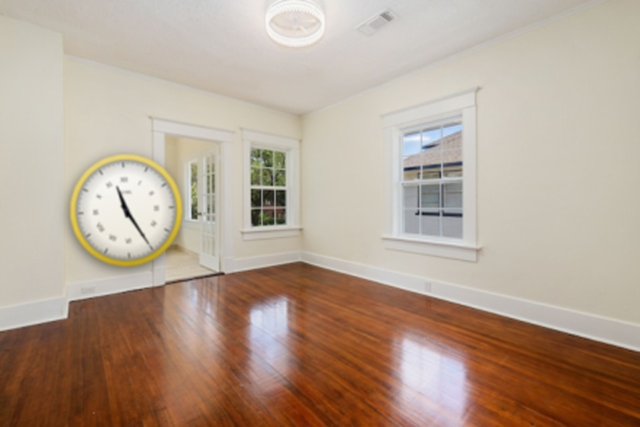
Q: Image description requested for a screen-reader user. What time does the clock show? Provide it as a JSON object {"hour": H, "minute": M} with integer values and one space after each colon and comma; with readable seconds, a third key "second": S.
{"hour": 11, "minute": 25}
